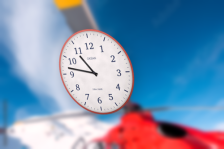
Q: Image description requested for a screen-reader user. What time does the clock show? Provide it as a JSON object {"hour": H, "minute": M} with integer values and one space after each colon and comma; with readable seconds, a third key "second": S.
{"hour": 10, "minute": 47}
